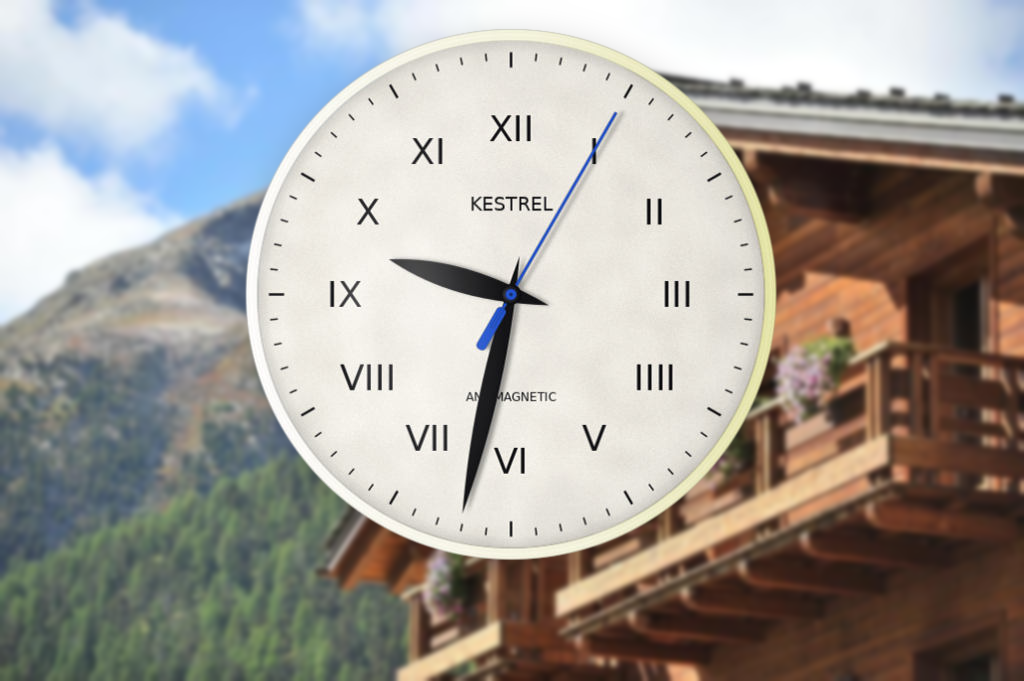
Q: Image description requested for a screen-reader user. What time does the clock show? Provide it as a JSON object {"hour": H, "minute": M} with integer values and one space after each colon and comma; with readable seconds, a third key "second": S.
{"hour": 9, "minute": 32, "second": 5}
